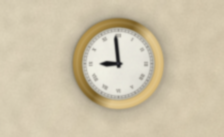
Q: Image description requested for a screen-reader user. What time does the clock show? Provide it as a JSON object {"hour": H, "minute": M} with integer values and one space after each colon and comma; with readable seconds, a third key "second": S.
{"hour": 8, "minute": 59}
